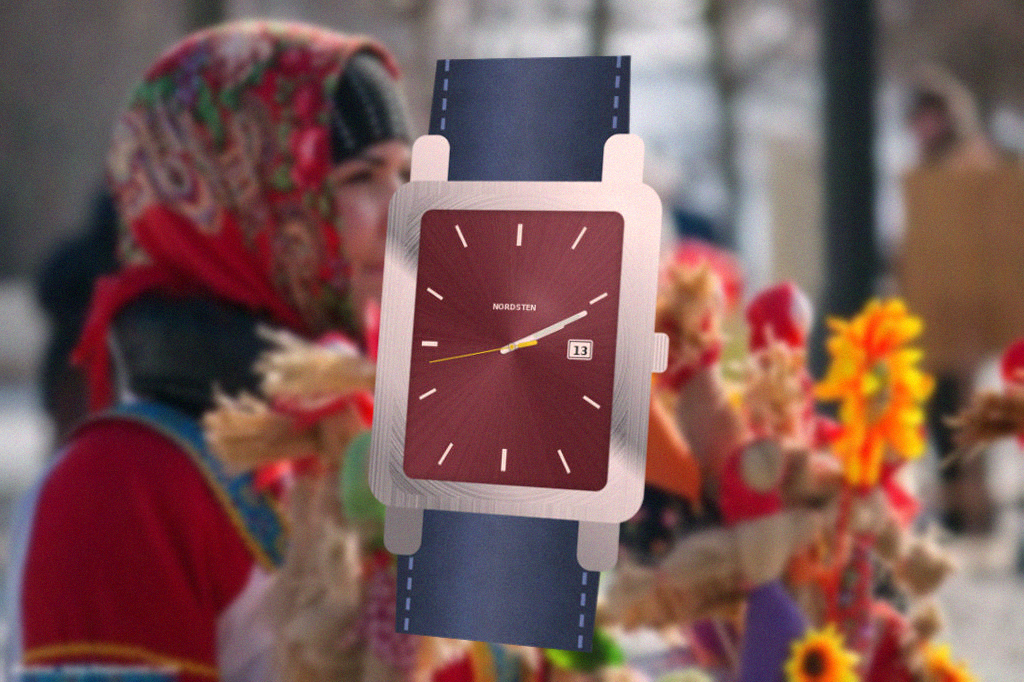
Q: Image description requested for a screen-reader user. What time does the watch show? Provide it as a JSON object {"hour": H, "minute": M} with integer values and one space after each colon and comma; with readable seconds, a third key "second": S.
{"hour": 2, "minute": 10, "second": 43}
